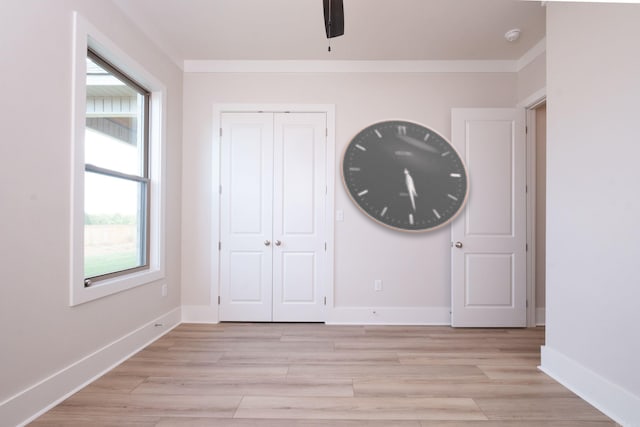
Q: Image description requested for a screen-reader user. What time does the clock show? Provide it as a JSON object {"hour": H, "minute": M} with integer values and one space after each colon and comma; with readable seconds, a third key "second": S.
{"hour": 5, "minute": 29}
